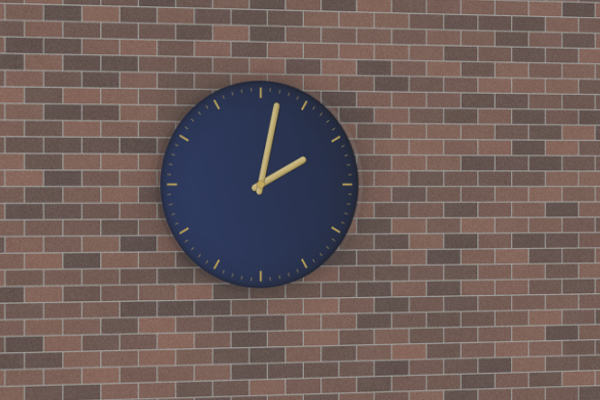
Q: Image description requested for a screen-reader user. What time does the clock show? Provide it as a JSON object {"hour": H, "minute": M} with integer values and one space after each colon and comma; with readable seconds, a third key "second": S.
{"hour": 2, "minute": 2}
